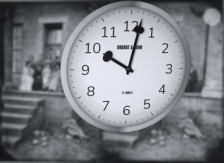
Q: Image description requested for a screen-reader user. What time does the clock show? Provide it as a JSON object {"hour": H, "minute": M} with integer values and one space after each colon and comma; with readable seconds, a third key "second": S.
{"hour": 10, "minute": 2}
